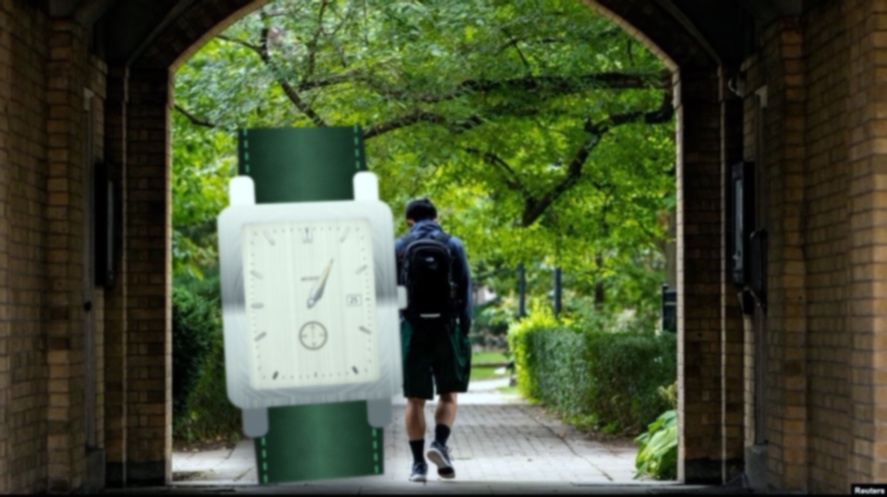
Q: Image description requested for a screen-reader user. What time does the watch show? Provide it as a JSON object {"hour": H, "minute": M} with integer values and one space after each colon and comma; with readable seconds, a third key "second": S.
{"hour": 1, "minute": 5}
